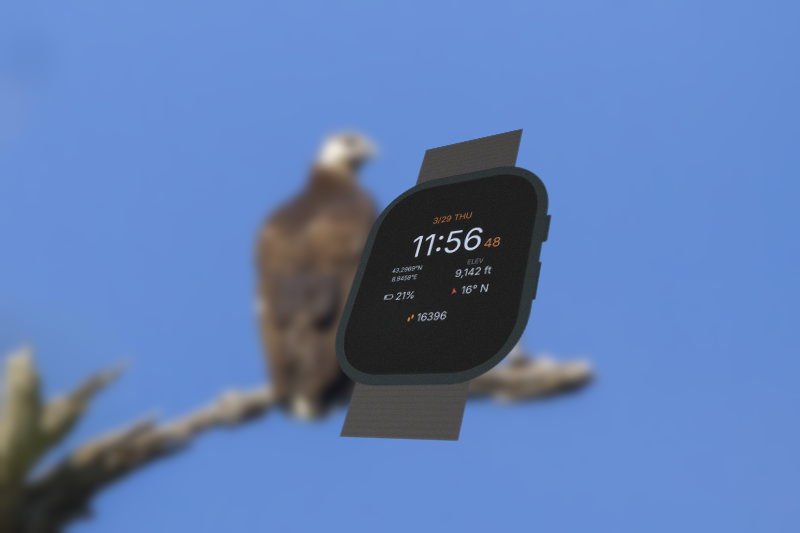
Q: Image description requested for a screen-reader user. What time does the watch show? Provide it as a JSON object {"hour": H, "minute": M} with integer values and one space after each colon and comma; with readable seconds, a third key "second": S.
{"hour": 11, "minute": 56, "second": 48}
